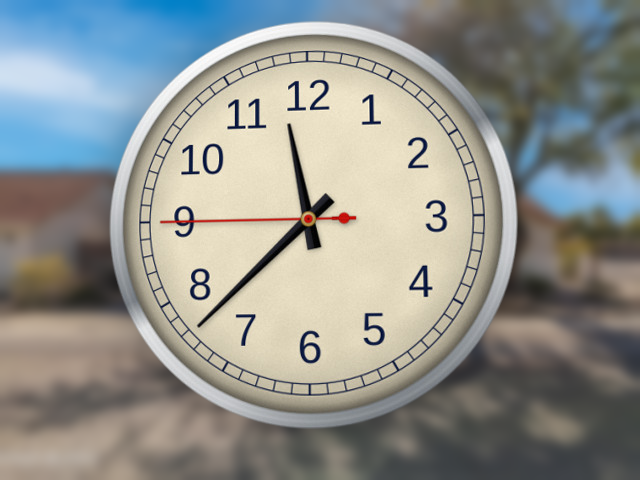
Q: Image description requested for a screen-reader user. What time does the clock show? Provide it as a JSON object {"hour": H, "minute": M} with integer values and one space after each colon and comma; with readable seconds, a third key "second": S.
{"hour": 11, "minute": 37, "second": 45}
